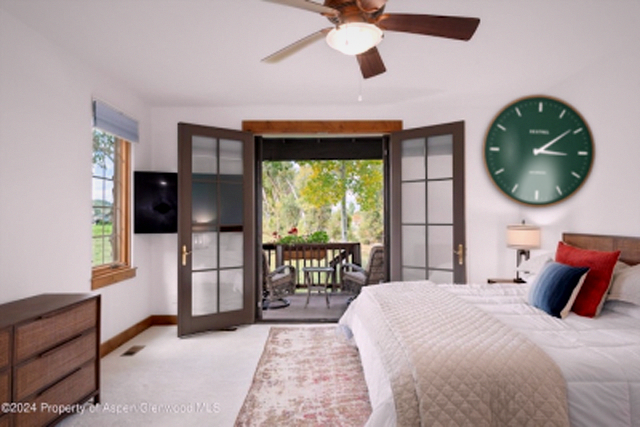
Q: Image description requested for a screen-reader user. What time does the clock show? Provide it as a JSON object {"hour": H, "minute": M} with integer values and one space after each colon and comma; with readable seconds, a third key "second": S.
{"hour": 3, "minute": 9}
